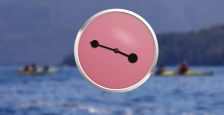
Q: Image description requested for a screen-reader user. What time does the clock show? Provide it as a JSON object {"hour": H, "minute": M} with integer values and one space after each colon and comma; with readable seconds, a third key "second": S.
{"hour": 3, "minute": 48}
